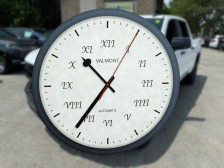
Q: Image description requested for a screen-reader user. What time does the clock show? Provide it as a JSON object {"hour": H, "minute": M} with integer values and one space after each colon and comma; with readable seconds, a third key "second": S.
{"hour": 10, "minute": 36, "second": 5}
